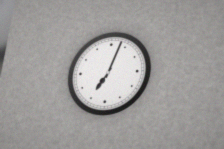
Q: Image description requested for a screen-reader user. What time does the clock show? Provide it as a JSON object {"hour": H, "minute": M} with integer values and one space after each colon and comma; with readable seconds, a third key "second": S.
{"hour": 7, "minute": 3}
